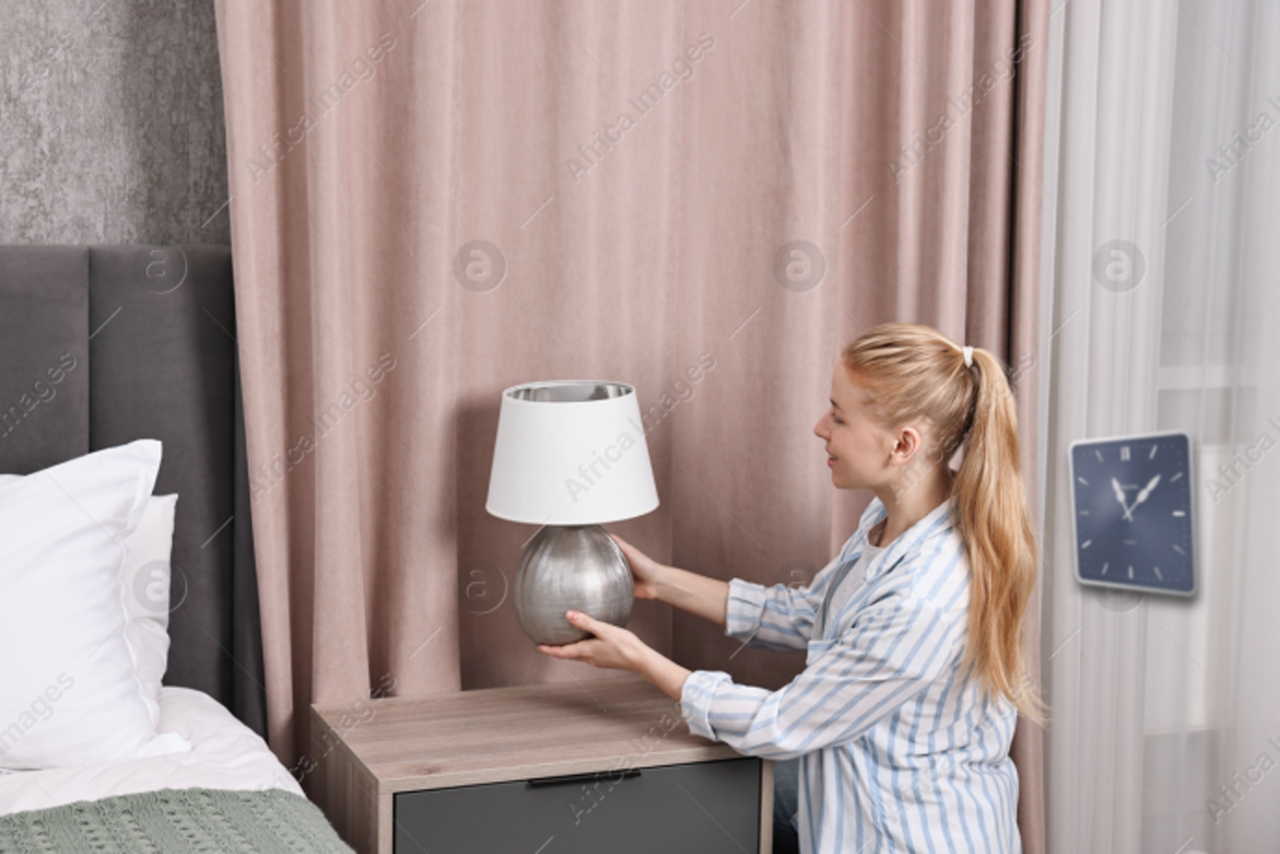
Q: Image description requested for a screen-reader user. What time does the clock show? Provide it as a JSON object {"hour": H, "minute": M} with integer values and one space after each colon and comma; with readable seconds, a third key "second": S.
{"hour": 11, "minute": 8}
